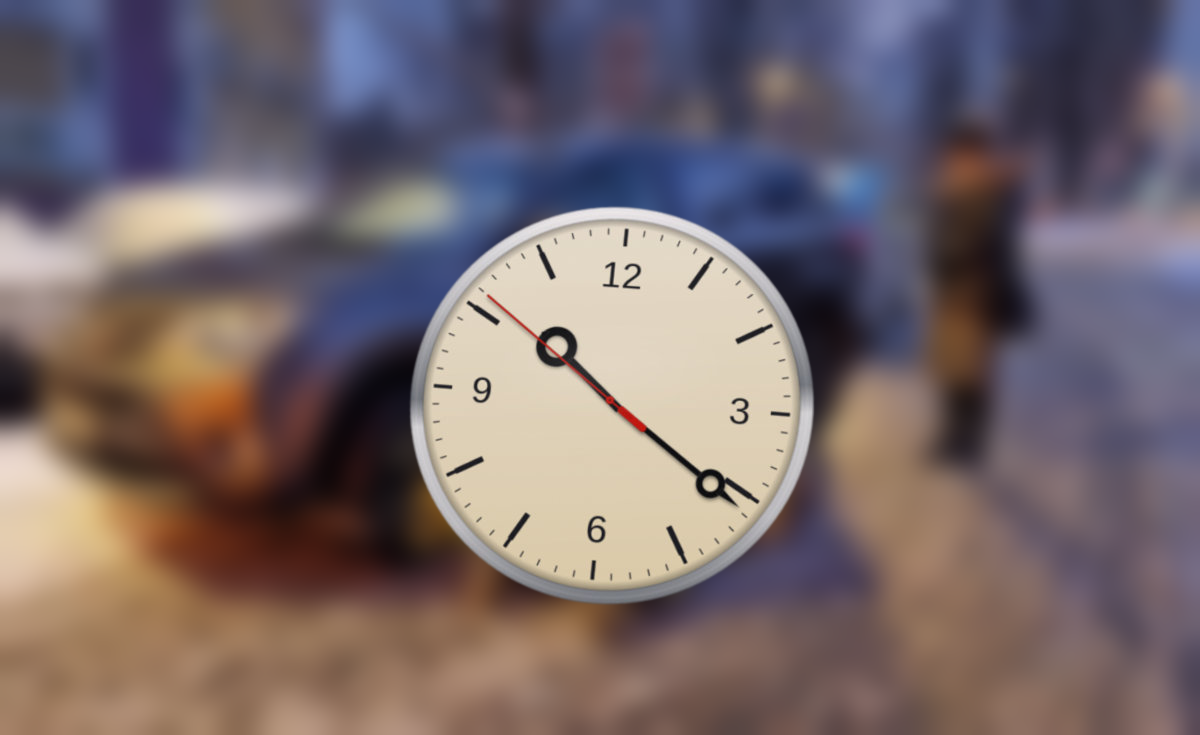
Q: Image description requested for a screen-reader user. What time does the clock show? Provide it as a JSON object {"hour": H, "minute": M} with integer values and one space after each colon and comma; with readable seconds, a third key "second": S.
{"hour": 10, "minute": 20, "second": 51}
